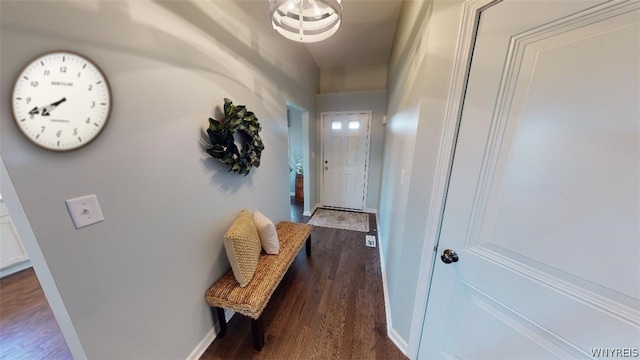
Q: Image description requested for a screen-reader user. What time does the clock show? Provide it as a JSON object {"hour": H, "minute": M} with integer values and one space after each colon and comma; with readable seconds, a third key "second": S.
{"hour": 7, "minute": 41}
